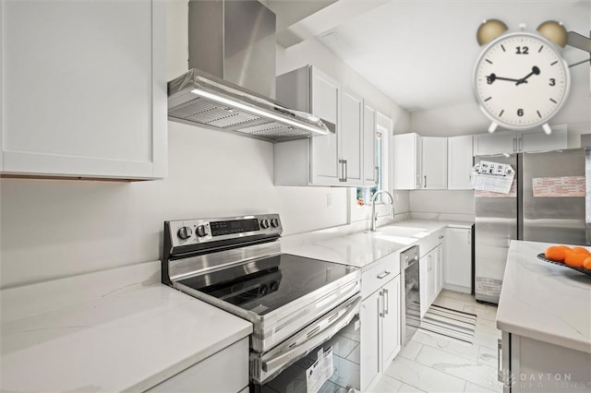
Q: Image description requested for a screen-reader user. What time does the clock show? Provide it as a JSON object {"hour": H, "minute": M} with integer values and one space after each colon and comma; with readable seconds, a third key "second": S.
{"hour": 1, "minute": 46}
